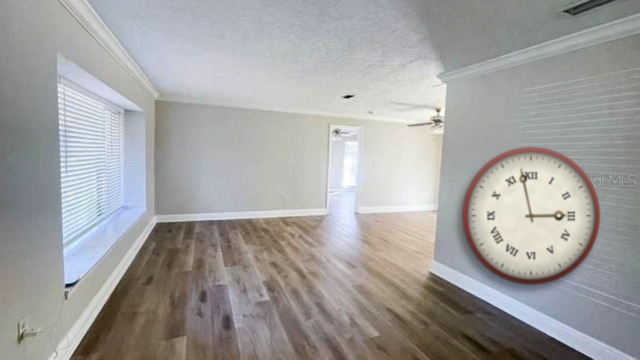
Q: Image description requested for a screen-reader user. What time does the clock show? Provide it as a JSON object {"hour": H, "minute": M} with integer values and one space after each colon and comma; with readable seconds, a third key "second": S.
{"hour": 2, "minute": 58}
